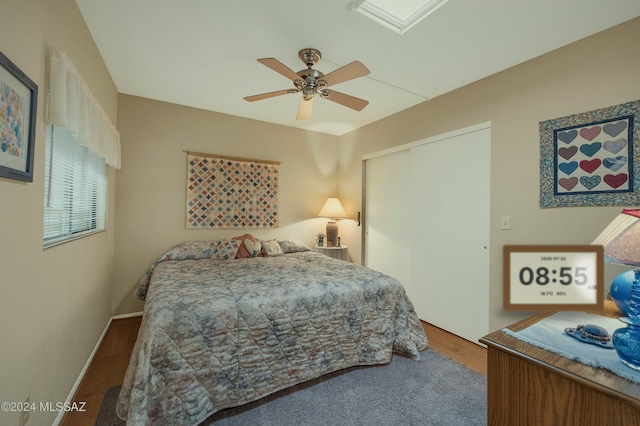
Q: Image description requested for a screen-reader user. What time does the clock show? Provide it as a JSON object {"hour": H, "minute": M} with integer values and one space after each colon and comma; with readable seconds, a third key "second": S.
{"hour": 8, "minute": 55}
